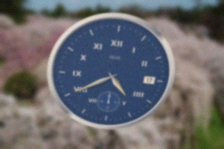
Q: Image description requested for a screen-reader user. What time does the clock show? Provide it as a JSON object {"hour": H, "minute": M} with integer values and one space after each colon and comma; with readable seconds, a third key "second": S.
{"hour": 4, "minute": 40}
